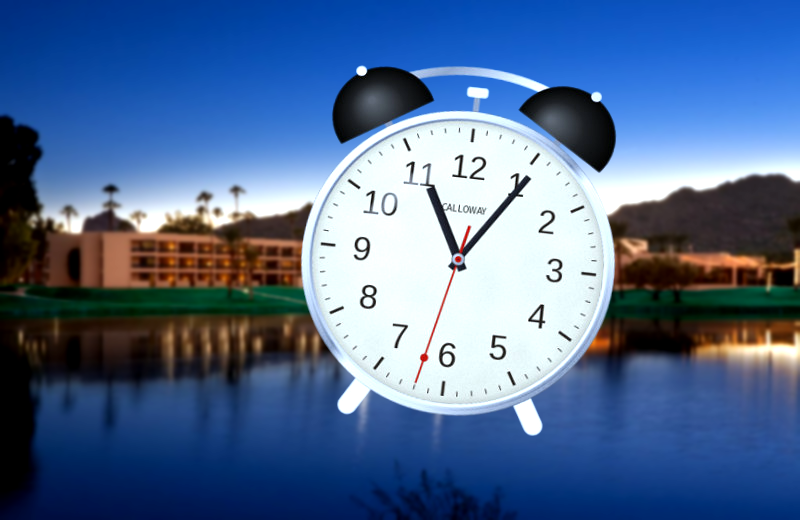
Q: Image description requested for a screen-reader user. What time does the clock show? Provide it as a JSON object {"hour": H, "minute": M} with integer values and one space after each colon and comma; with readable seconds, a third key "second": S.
{"hour": 11, "minute": 5, "second": 32}
